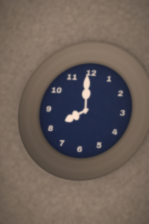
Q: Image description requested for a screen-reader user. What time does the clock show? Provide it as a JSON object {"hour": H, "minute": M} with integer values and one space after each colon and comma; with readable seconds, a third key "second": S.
{"hour": 7, "minute": 59}
